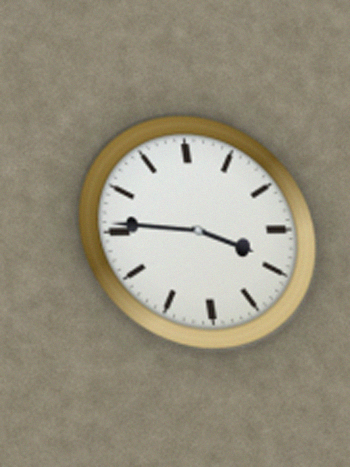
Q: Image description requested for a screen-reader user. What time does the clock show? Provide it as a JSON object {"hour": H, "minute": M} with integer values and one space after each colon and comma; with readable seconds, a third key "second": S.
{"hour": 3, "minute": 46}
